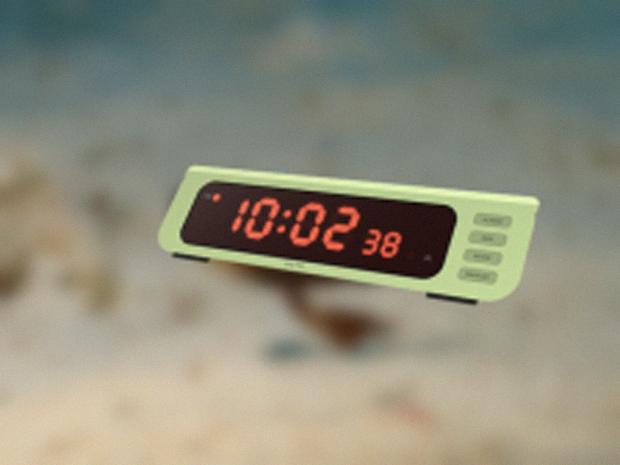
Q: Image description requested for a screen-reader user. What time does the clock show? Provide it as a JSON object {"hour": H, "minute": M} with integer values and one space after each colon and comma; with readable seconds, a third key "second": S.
{"hour": 10, "minute": 2, "second": 38}
